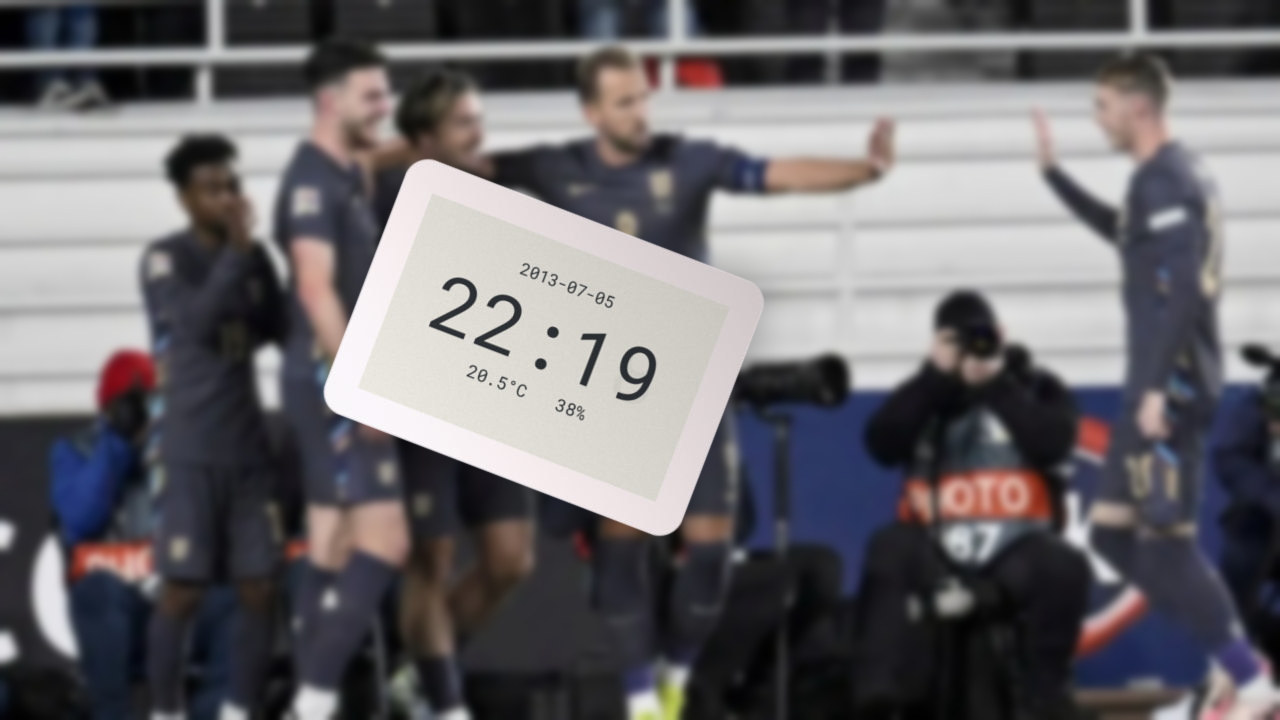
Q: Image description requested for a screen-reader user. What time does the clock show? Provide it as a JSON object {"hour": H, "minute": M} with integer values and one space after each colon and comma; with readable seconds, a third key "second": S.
{"hour": 22, "minute": 19}
